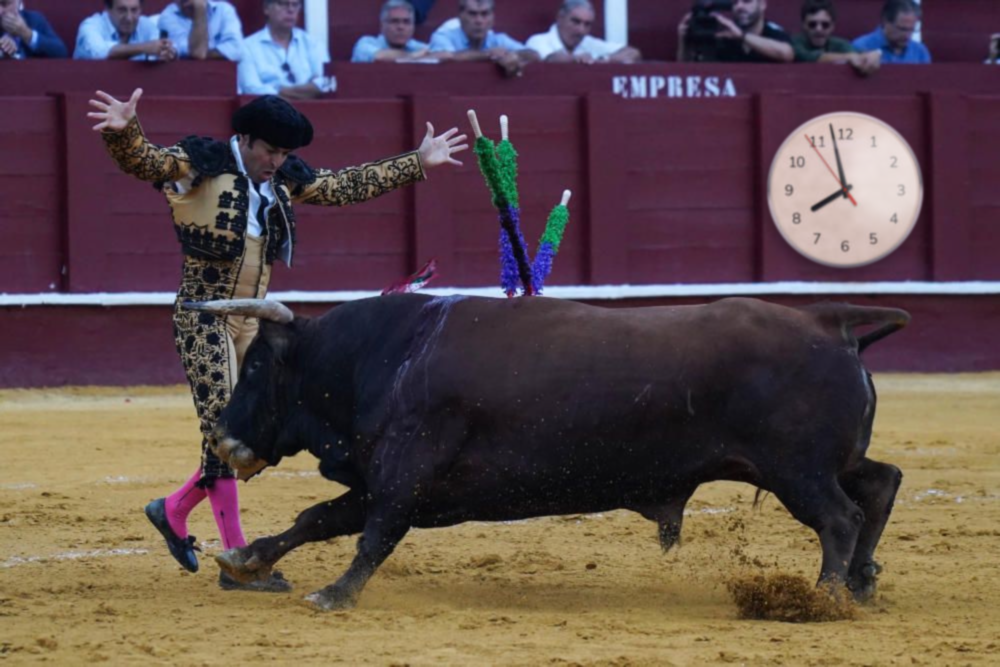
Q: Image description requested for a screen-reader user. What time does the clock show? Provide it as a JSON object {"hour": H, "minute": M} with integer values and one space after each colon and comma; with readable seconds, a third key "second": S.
{"hour": 7, "minute": 57, "second": 54}
